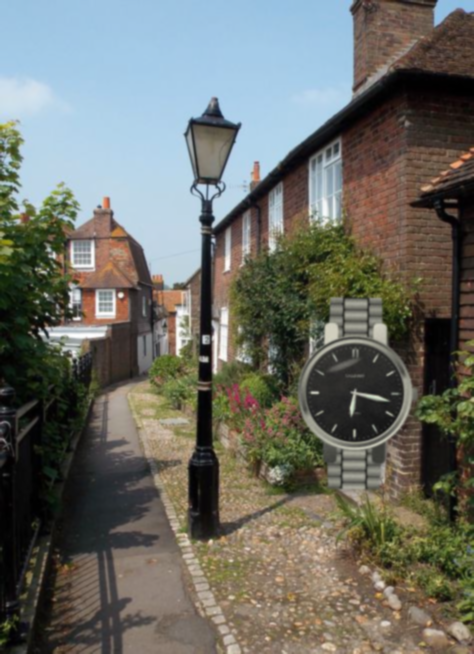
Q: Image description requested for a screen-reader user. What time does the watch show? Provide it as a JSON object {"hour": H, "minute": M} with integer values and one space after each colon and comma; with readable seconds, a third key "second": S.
{"hour": 6, "minute": 17}
